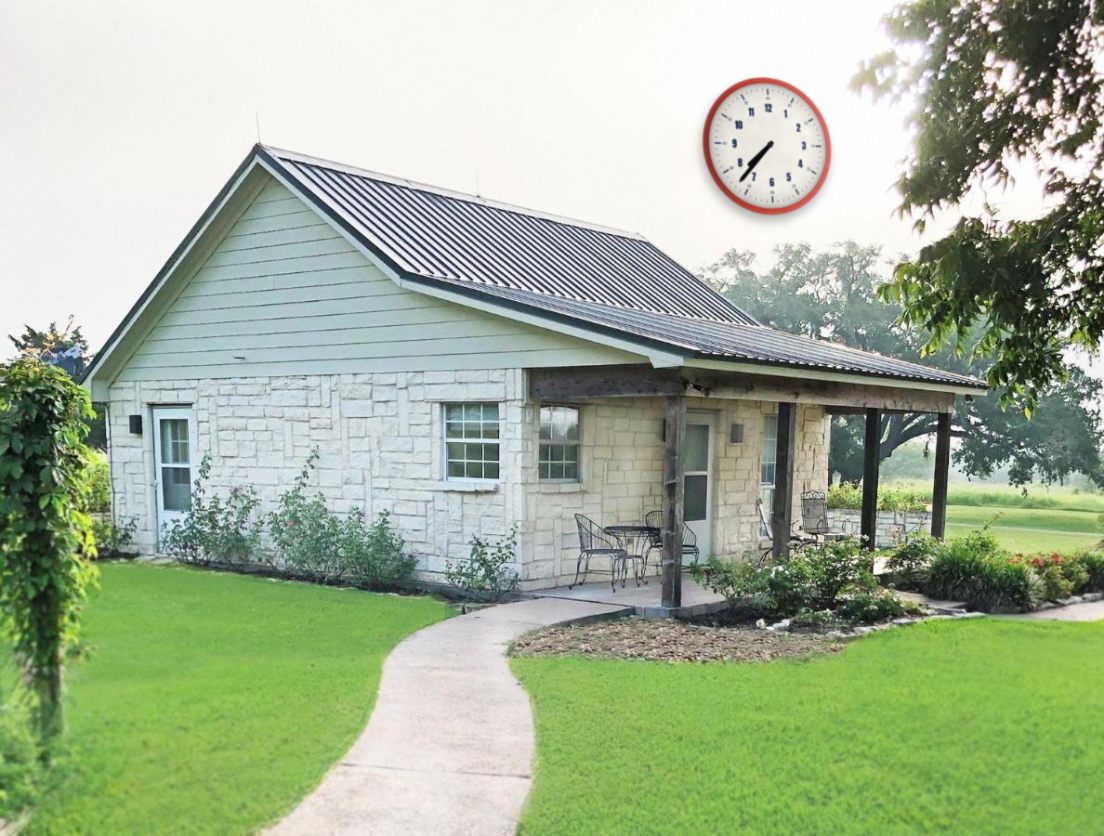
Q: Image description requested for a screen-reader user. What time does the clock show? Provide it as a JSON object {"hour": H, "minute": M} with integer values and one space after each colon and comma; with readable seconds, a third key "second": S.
{"hour": 7, "minute": 37}
